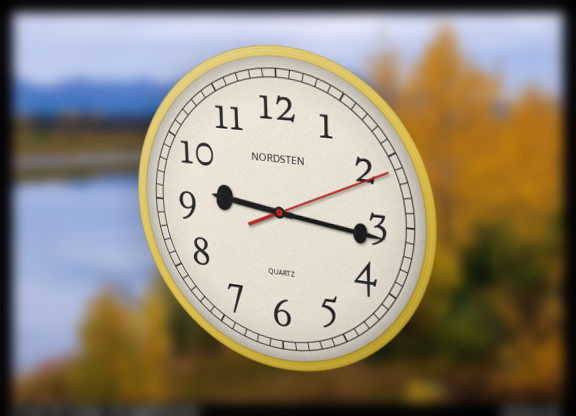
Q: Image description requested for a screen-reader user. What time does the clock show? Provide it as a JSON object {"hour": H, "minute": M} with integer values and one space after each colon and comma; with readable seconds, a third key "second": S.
{"hour": 9, "minute": 16, "second": 11}
